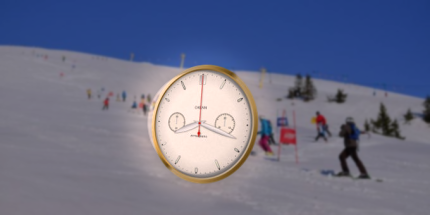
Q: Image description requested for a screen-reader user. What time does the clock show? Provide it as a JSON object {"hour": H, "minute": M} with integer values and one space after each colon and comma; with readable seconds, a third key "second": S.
{"hour": 8, "minute": 18}
